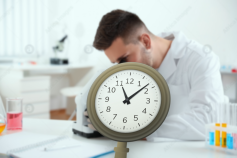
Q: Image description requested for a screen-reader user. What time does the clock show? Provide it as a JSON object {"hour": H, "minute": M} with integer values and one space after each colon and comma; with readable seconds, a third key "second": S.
{"hour": 11, "minute": 8}
